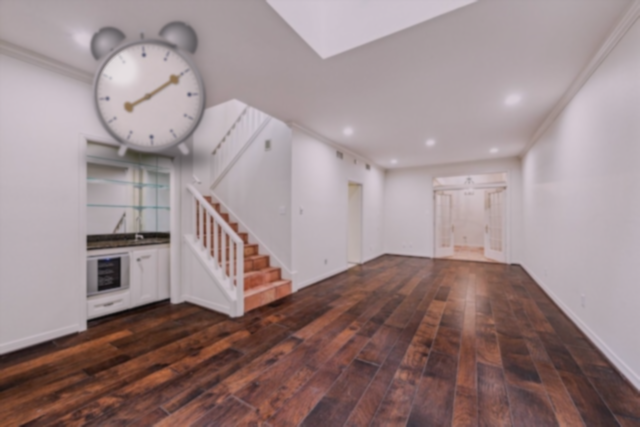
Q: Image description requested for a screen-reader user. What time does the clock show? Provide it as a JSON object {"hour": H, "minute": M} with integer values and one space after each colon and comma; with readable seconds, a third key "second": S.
{"hour": 8, "minute": 10}
